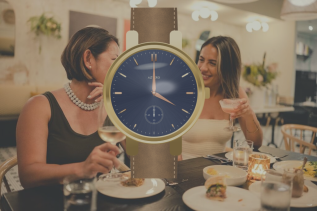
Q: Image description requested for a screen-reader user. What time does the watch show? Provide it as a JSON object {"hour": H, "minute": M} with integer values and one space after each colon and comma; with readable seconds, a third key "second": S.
{"hour": 4, "minute": 0}
